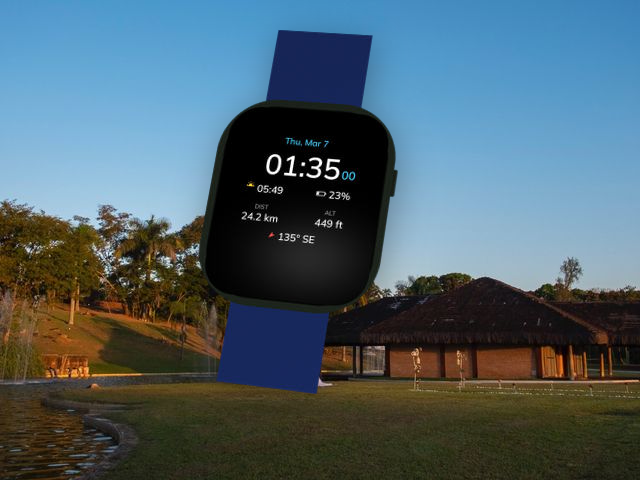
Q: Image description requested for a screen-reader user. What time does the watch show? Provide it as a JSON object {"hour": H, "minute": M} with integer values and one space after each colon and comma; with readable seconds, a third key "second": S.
{"hour": 1, "minute": 35, "second": 0}
